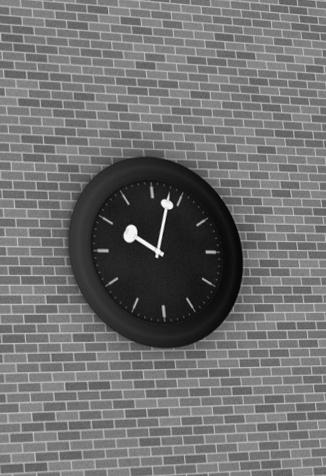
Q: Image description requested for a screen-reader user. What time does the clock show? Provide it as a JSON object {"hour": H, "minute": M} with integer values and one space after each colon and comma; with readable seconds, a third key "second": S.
{"hour": 10, "minute": 3}
